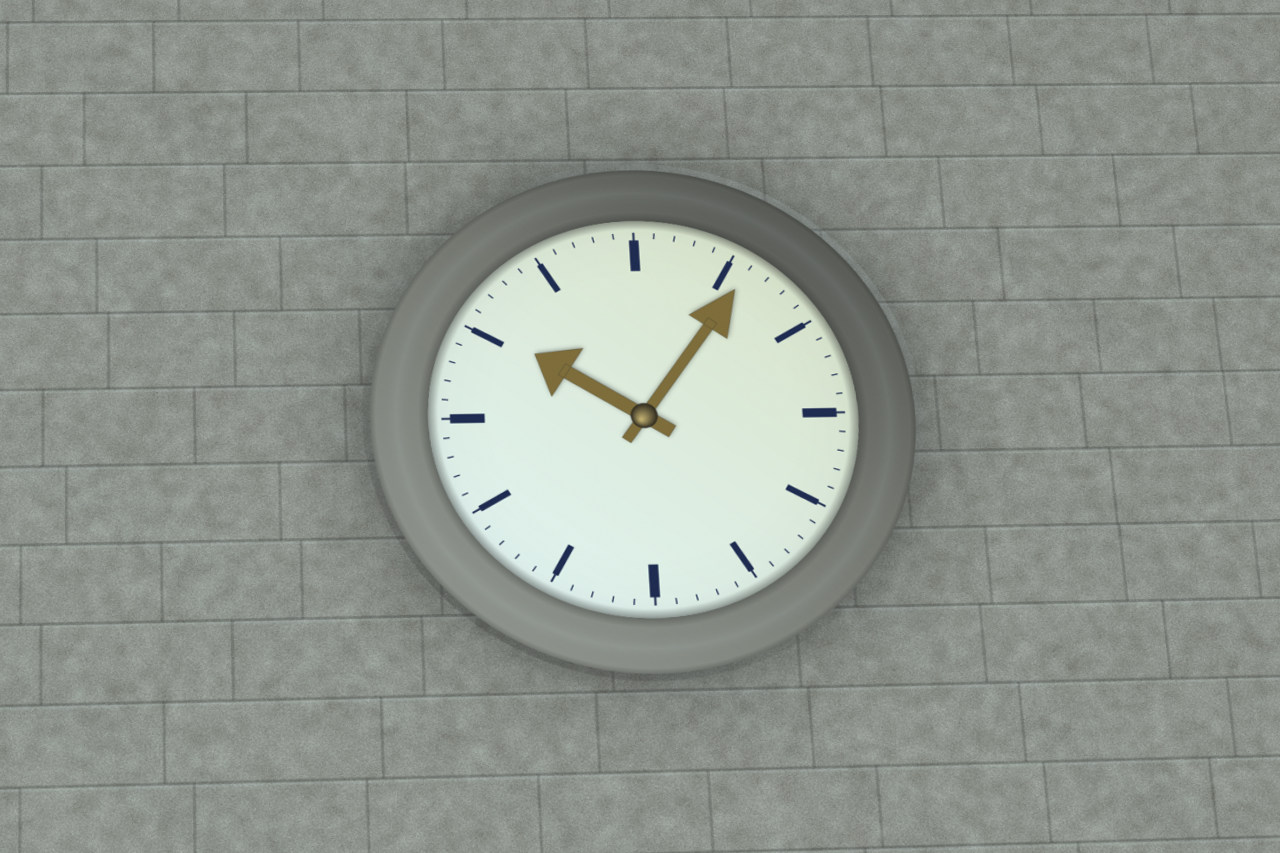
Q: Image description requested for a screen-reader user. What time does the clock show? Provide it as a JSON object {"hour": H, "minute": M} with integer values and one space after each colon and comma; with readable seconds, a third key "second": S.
{"hour": 10, "minute": 6}
